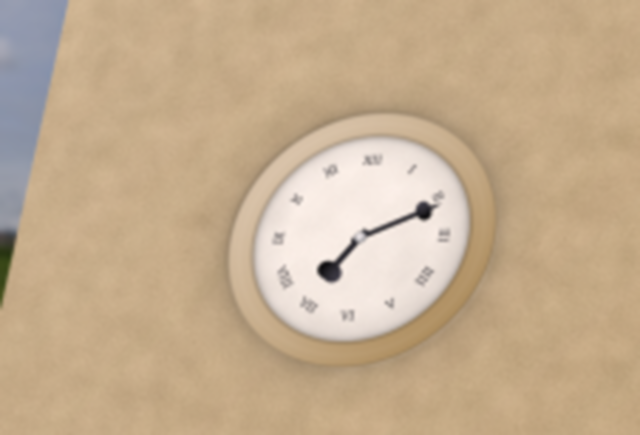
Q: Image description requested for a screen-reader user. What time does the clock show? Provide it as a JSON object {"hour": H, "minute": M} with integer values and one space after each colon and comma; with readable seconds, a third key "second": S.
{"hour": 7, "minute": 11}
